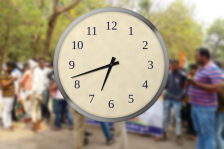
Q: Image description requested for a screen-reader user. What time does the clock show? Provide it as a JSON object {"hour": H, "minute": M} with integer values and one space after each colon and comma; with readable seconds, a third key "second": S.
{"hour": 6, "minute": 42}
